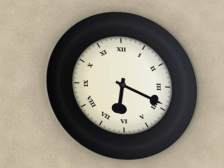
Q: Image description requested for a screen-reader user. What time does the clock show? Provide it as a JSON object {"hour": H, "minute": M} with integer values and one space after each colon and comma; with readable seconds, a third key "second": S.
{"hour": 6, "minute": 19}
